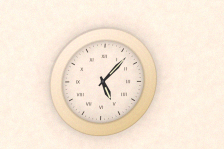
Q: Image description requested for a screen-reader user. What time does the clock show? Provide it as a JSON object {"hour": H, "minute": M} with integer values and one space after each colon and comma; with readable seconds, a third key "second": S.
{"hour": 5, "minute": 7}
